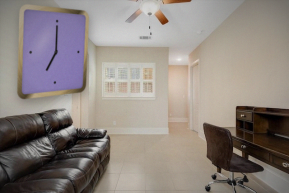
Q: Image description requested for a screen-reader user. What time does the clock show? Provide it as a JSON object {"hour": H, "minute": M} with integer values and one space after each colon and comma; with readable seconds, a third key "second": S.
{"hour": 7, "minute": 0}
